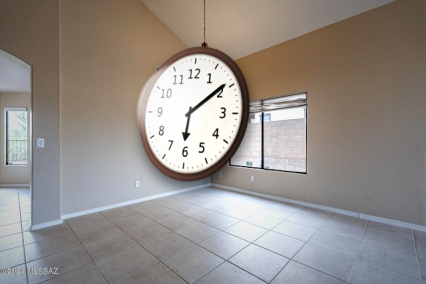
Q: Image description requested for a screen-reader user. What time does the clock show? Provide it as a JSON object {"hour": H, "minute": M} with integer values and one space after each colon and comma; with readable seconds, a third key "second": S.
{"hour": 6, "minute": 9}
